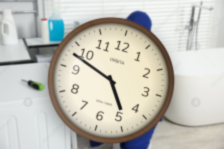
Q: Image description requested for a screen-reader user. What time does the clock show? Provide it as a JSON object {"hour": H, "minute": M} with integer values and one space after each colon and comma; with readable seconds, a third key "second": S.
{"hour": 4, "minute": 48}
